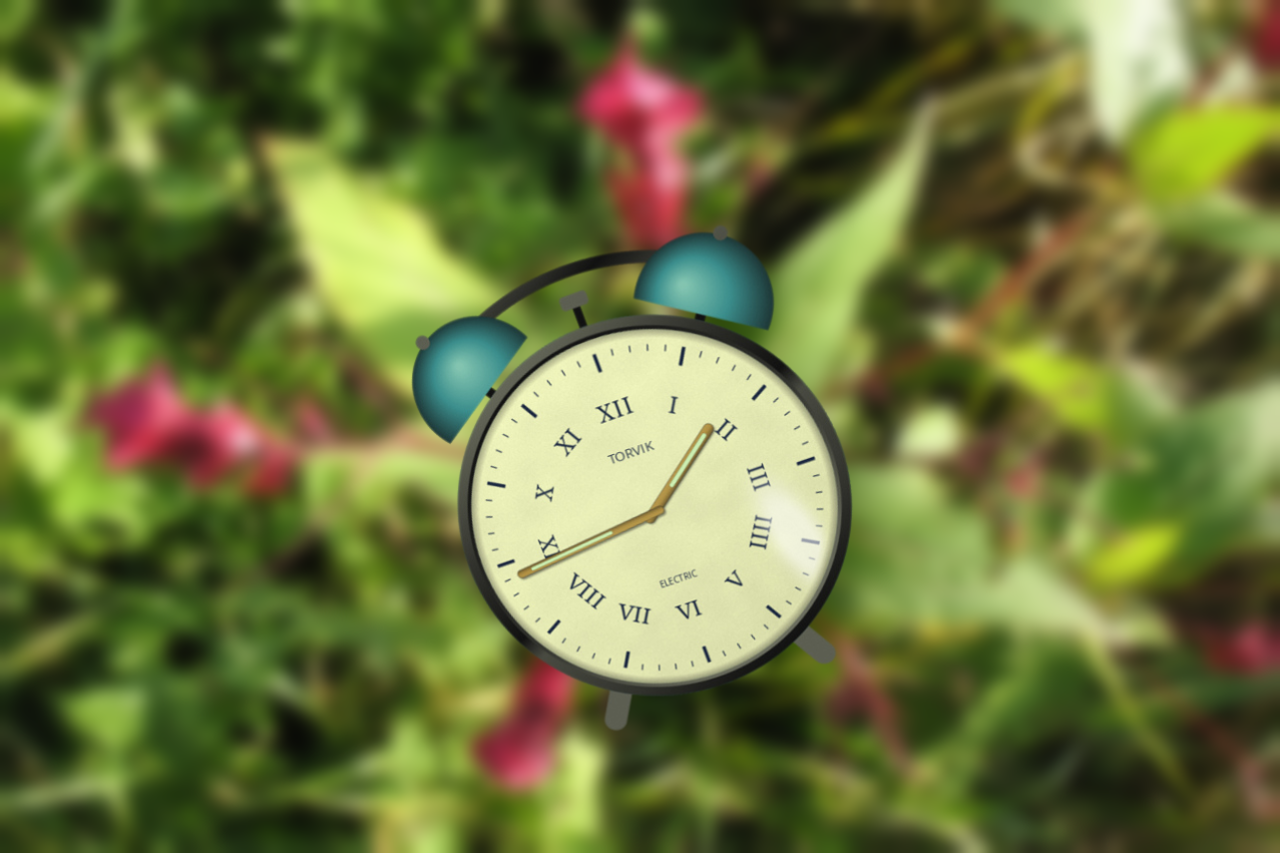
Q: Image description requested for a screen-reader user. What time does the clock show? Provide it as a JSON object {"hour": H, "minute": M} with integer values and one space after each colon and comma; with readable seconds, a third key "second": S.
{"hour": 1, "minute": 44}
